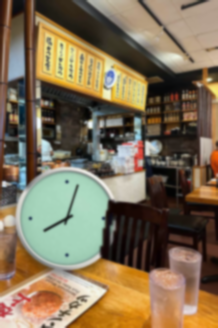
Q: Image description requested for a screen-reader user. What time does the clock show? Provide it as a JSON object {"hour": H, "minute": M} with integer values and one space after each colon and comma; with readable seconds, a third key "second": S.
{"hour": 8, "minute": 3}
